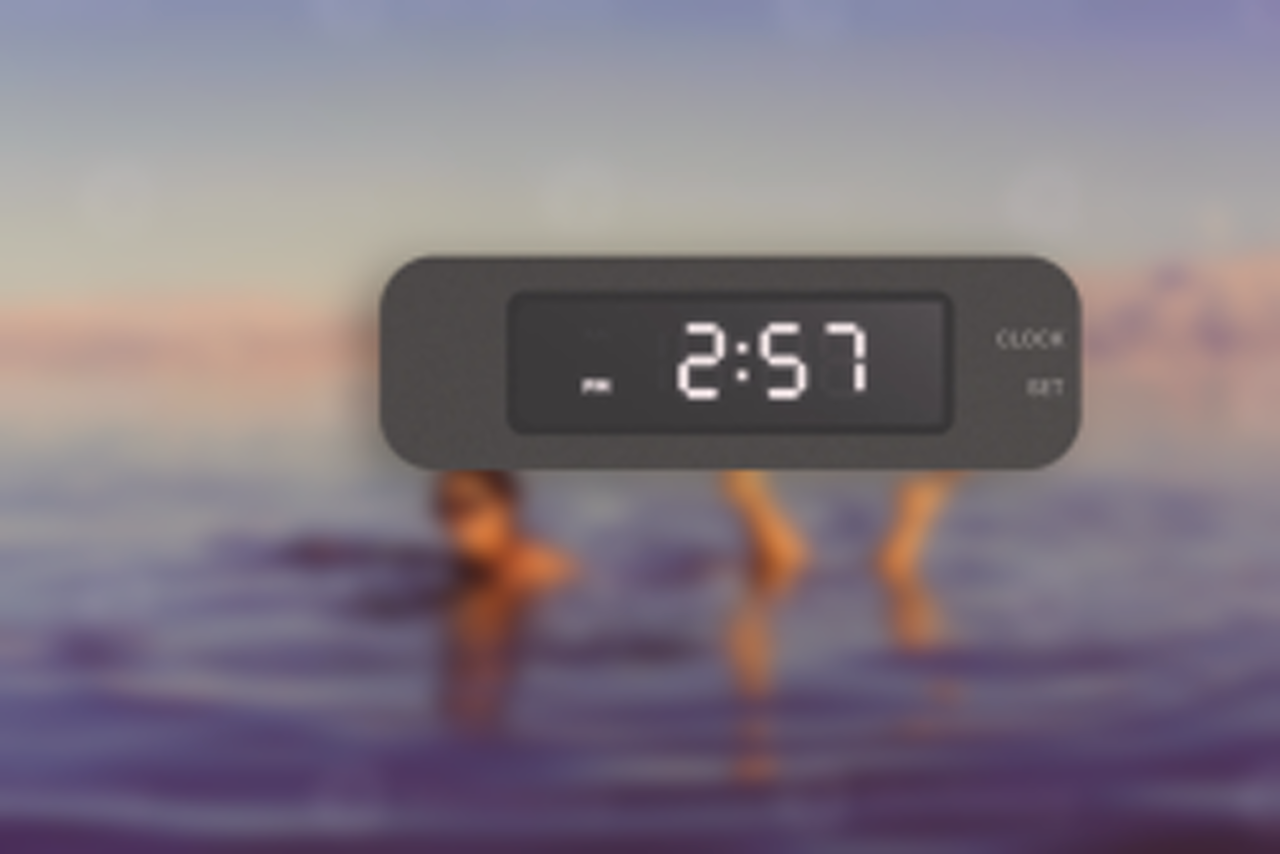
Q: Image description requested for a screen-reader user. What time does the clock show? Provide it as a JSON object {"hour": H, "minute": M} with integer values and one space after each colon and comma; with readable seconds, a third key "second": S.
{"hour": 2, "minute": 57}
